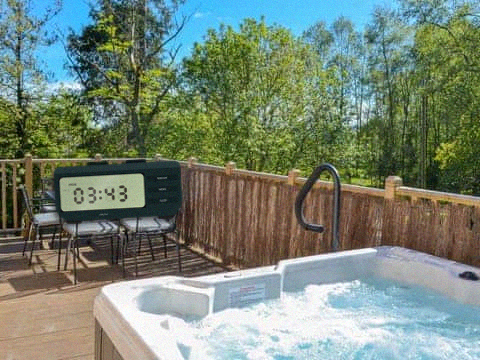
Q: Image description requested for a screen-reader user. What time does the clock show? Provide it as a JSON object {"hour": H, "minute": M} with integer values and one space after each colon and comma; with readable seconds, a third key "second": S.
{"hour": 3, "minute": 43}
